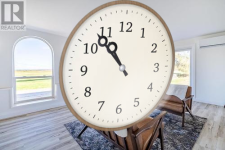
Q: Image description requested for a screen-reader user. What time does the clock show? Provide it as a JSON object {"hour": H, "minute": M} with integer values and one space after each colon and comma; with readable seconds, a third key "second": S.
{"hour": 10, "minute": 53}
